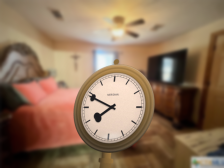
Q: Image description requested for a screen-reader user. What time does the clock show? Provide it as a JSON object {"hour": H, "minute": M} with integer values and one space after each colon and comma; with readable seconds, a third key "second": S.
{"hour": 7, "minute": 49}
